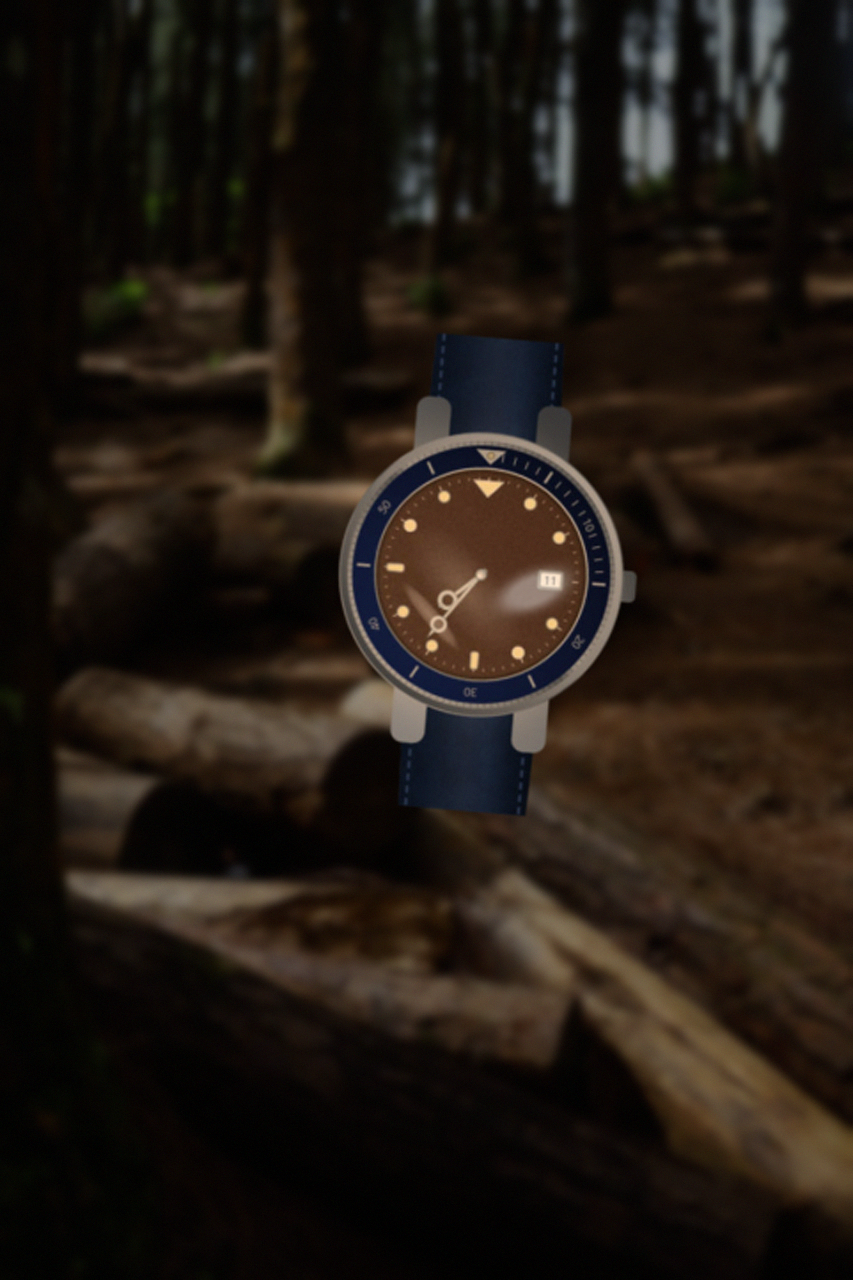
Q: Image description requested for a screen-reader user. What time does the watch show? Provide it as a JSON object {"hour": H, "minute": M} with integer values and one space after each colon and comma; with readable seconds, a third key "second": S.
{"hour": 7, "minute": 36}
